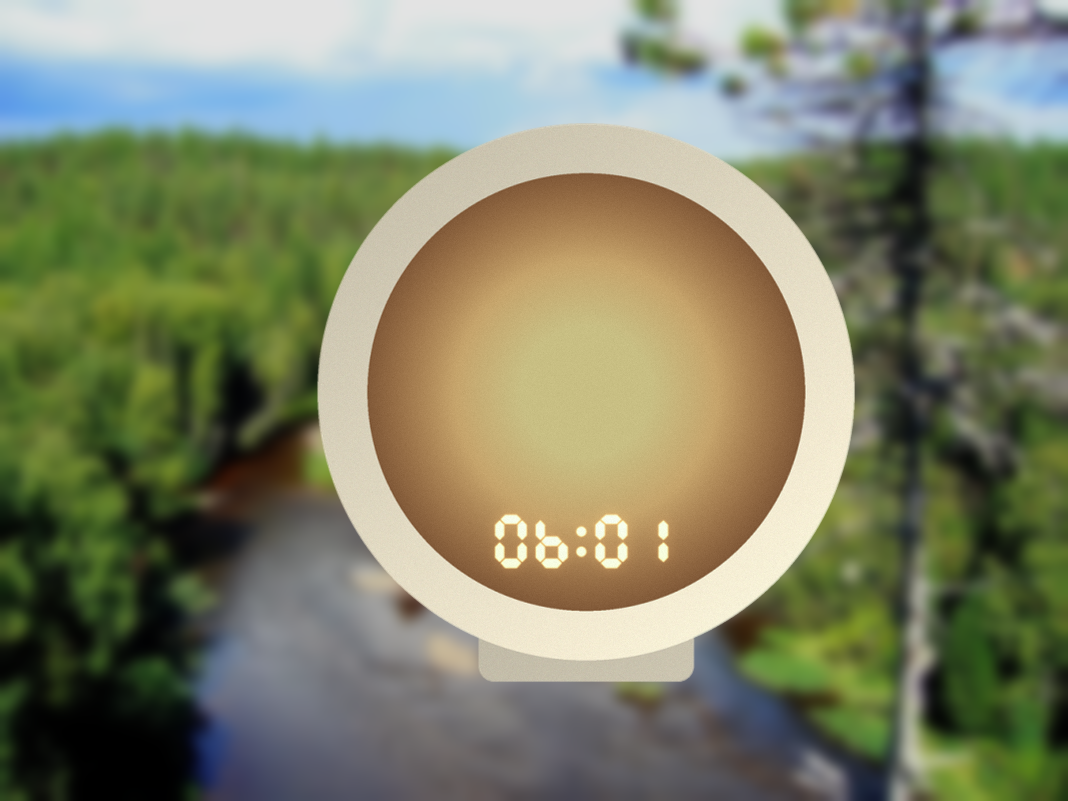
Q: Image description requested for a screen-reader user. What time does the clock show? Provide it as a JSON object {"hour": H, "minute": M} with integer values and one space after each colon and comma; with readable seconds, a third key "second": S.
{"hour": 6, "minute": 1}
